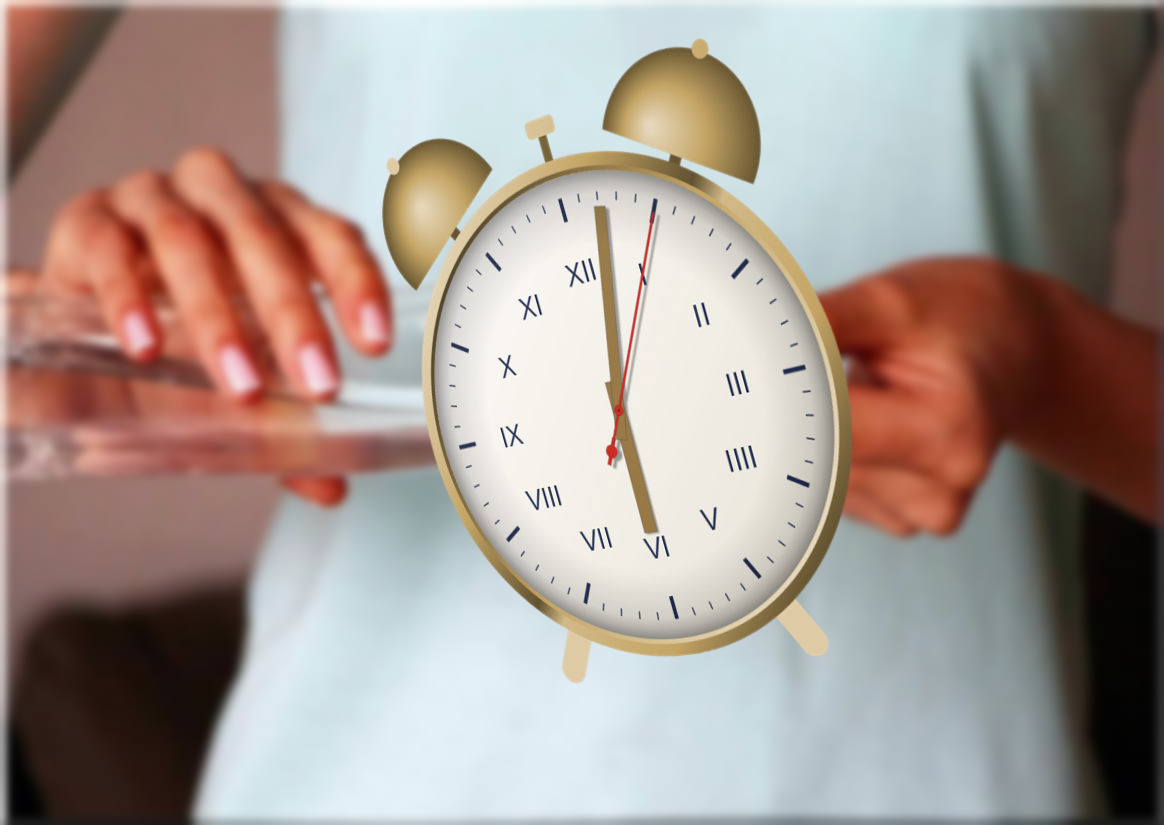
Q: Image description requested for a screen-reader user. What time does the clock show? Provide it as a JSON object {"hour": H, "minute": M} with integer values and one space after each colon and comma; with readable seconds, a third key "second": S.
{"hour": 6, "minute": 2, "second": 5}
